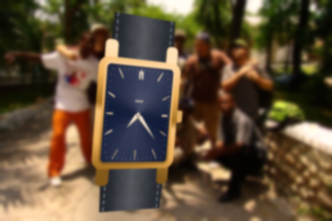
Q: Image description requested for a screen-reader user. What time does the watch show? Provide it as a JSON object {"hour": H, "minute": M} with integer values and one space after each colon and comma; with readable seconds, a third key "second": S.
{"hour": 7, "minute": 23}
